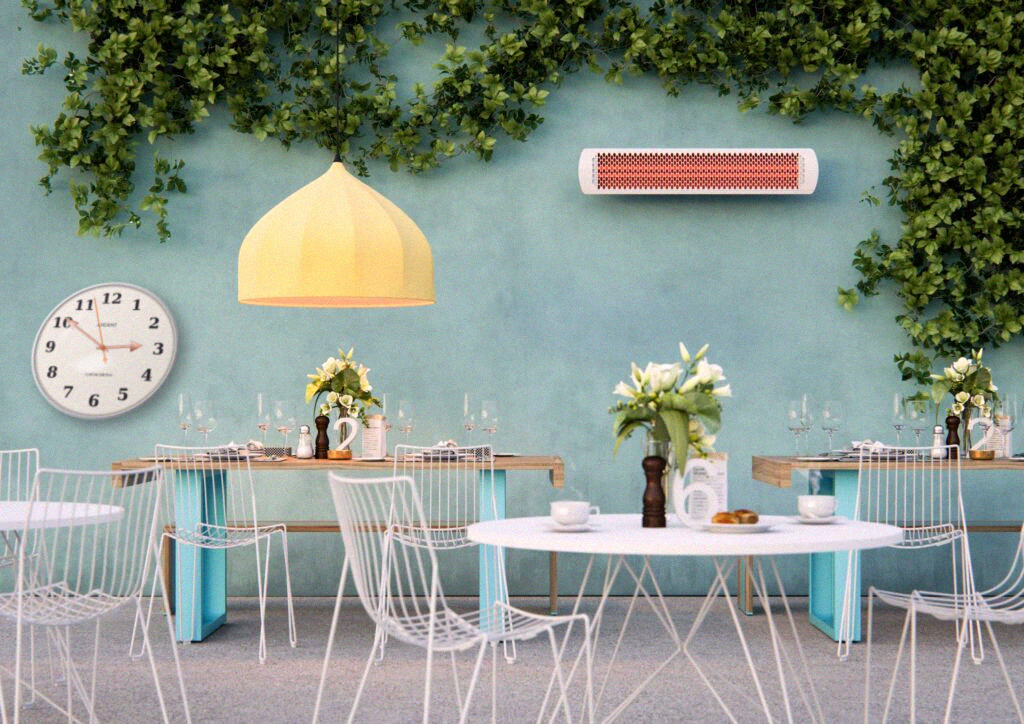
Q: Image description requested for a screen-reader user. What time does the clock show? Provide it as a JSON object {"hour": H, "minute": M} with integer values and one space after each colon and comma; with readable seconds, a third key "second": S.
{"hour": 2, "minute": 50, "second": 57}
